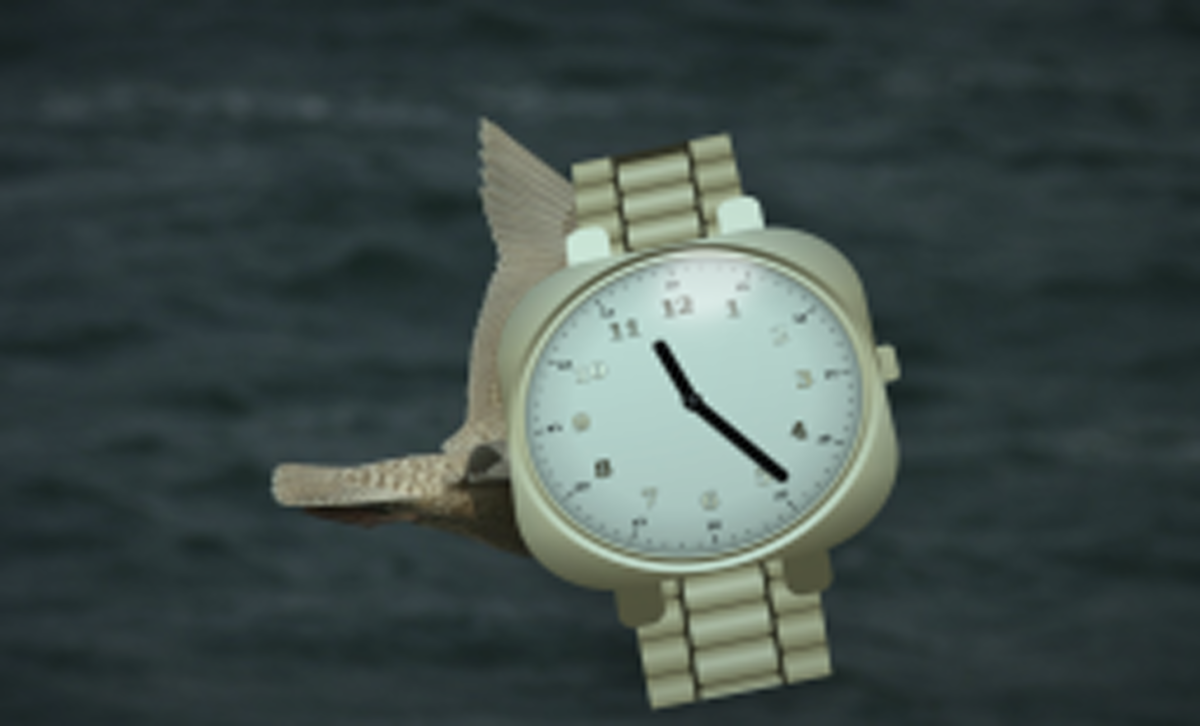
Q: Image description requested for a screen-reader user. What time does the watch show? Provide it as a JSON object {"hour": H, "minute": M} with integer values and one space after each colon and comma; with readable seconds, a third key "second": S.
{"hour": 11, "minute": 24}
